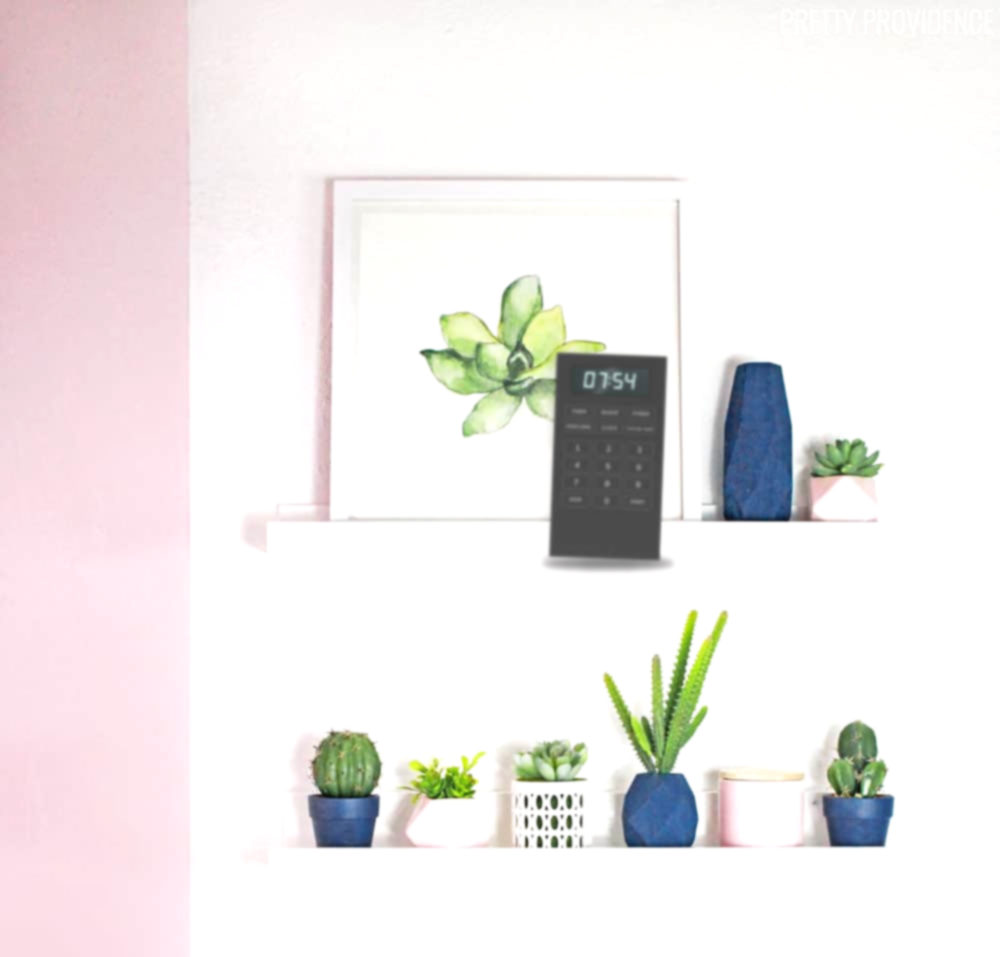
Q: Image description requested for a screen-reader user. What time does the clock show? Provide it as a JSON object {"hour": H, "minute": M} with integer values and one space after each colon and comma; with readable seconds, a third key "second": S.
{"hour": 7, "minute": 54}
